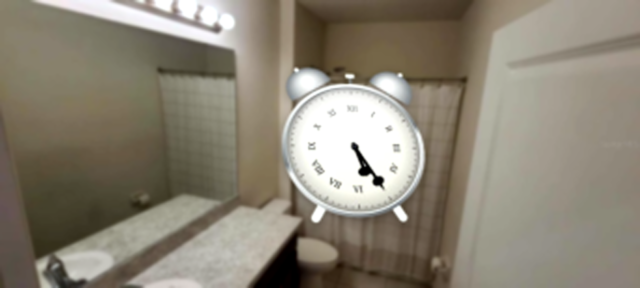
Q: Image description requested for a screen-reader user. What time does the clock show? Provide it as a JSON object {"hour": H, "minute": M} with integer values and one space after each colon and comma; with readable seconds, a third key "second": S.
{"hour": 5, "minute": 25}
